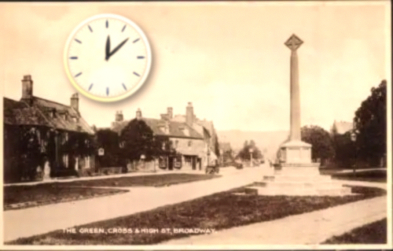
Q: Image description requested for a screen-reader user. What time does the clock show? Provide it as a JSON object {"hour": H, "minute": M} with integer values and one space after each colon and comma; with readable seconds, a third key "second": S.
{"hour": 12, "minute": 8}
